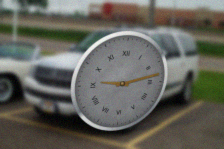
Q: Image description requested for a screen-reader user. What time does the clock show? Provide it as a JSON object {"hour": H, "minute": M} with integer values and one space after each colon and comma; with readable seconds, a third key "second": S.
{"hour": 9, "minute": 13}
